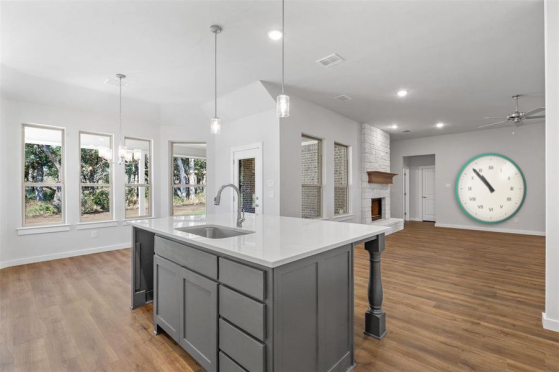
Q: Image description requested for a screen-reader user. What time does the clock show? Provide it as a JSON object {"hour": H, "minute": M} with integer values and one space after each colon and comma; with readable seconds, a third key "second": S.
{"hour": 10, "minute": 53}
